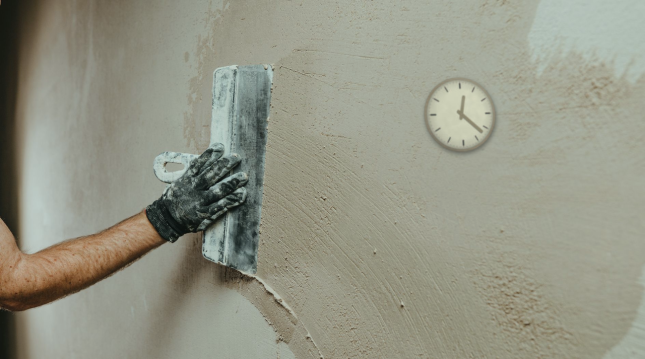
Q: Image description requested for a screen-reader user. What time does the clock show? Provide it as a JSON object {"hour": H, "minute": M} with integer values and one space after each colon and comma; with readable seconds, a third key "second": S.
{"hour": 12, "minute": 22}
